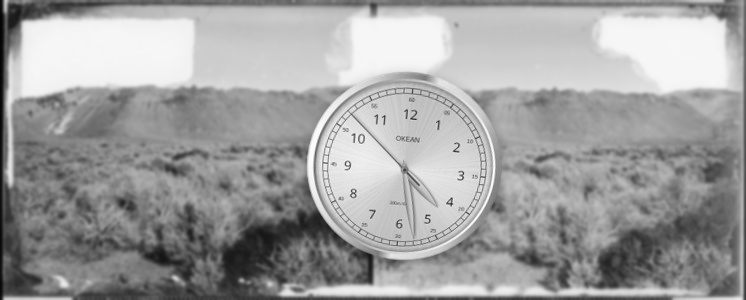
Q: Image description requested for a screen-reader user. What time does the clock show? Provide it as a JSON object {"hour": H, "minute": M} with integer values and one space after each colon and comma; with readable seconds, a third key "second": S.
{"hour": 4, "minute": 27, "second": 52}
